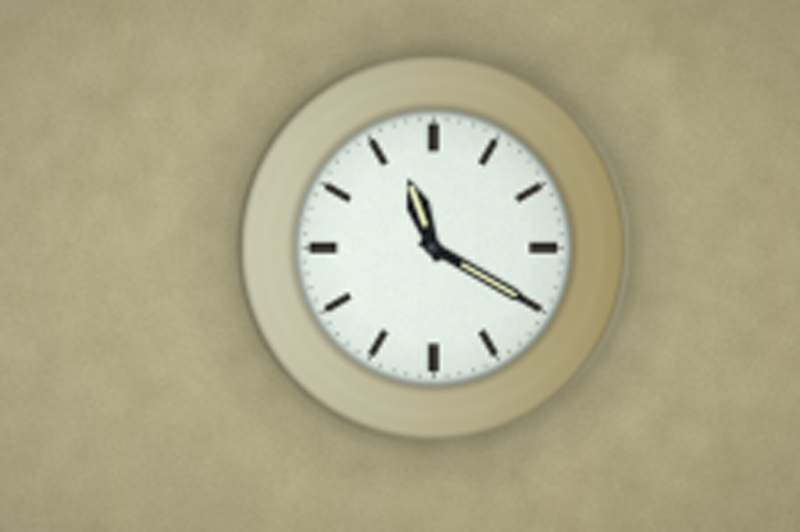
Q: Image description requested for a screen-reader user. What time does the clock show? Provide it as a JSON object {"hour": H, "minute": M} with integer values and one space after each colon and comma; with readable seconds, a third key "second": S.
{"hour": 11, "minute": 20}
